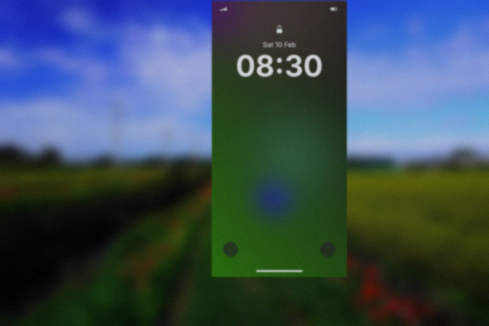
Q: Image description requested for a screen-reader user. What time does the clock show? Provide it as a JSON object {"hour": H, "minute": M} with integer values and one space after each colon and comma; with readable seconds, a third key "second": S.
{"hour": 8, "minute": 30}
